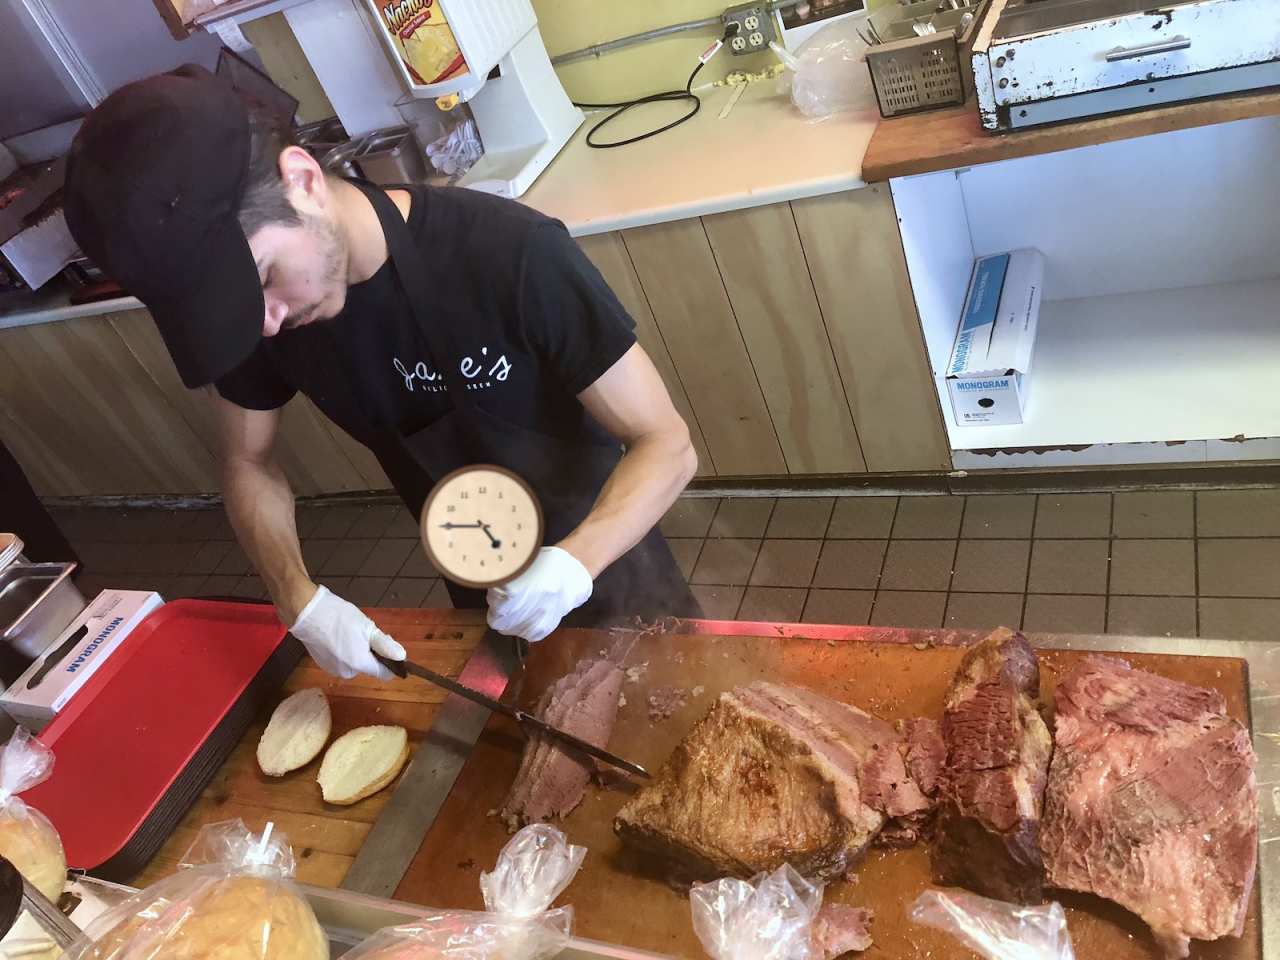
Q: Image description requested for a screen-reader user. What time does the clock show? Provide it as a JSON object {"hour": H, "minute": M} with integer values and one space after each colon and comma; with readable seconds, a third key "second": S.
{"hour": 4, "minute": 45}
